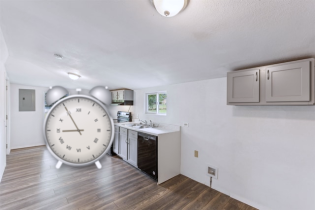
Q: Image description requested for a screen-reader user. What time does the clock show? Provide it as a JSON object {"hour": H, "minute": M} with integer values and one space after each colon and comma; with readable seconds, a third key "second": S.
{"hour": 8, "minute": 55}
